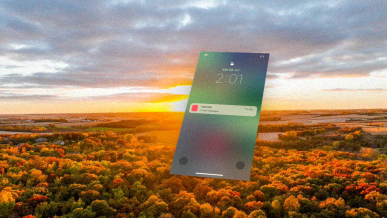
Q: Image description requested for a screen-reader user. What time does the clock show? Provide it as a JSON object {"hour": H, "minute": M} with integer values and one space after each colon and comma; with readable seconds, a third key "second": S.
{"hour": 2, "minute": 1}
